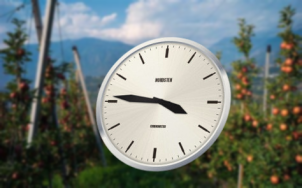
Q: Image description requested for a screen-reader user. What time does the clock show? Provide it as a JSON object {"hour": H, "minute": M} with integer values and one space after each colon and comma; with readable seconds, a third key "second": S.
{"hour": 3, "minute": 46}
